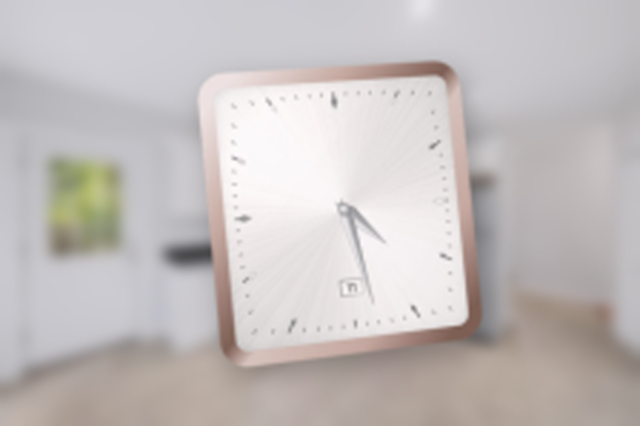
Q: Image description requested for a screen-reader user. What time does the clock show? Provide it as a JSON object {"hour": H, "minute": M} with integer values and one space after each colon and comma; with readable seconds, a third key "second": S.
{"hour": 4, "minute": 28}
